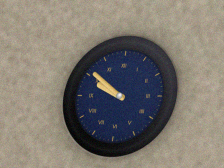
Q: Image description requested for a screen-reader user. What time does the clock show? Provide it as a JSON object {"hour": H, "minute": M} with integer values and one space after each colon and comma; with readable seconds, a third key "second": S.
{"hour": 9, "minute": 51}
